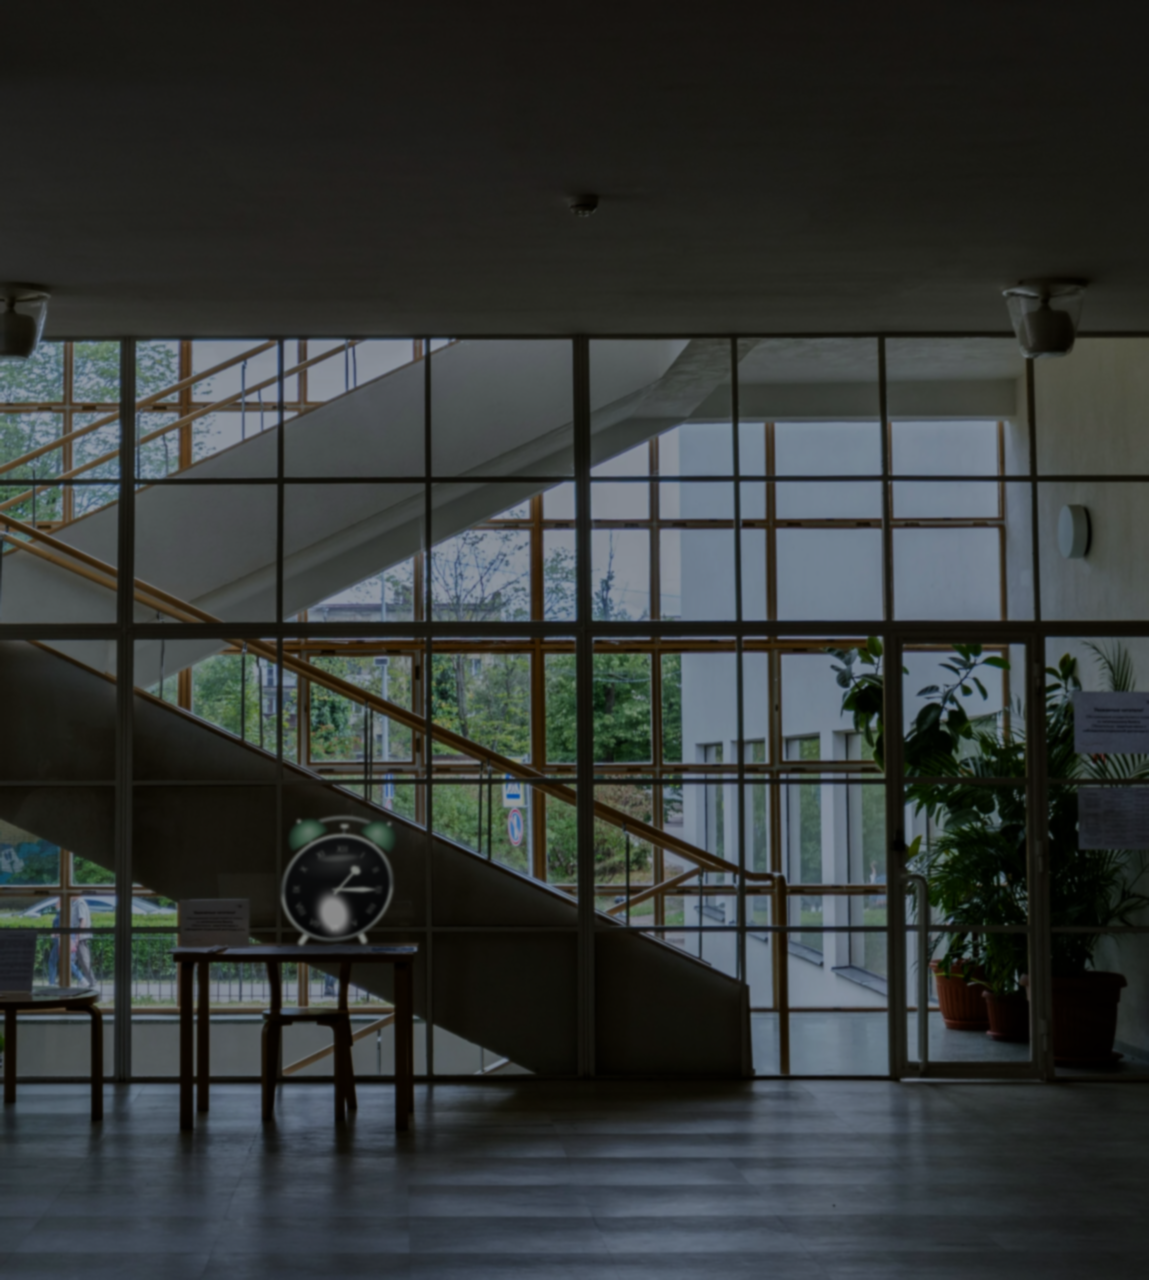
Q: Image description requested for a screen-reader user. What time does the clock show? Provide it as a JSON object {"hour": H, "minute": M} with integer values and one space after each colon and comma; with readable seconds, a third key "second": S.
{"hour": 1, "minute": 15}
